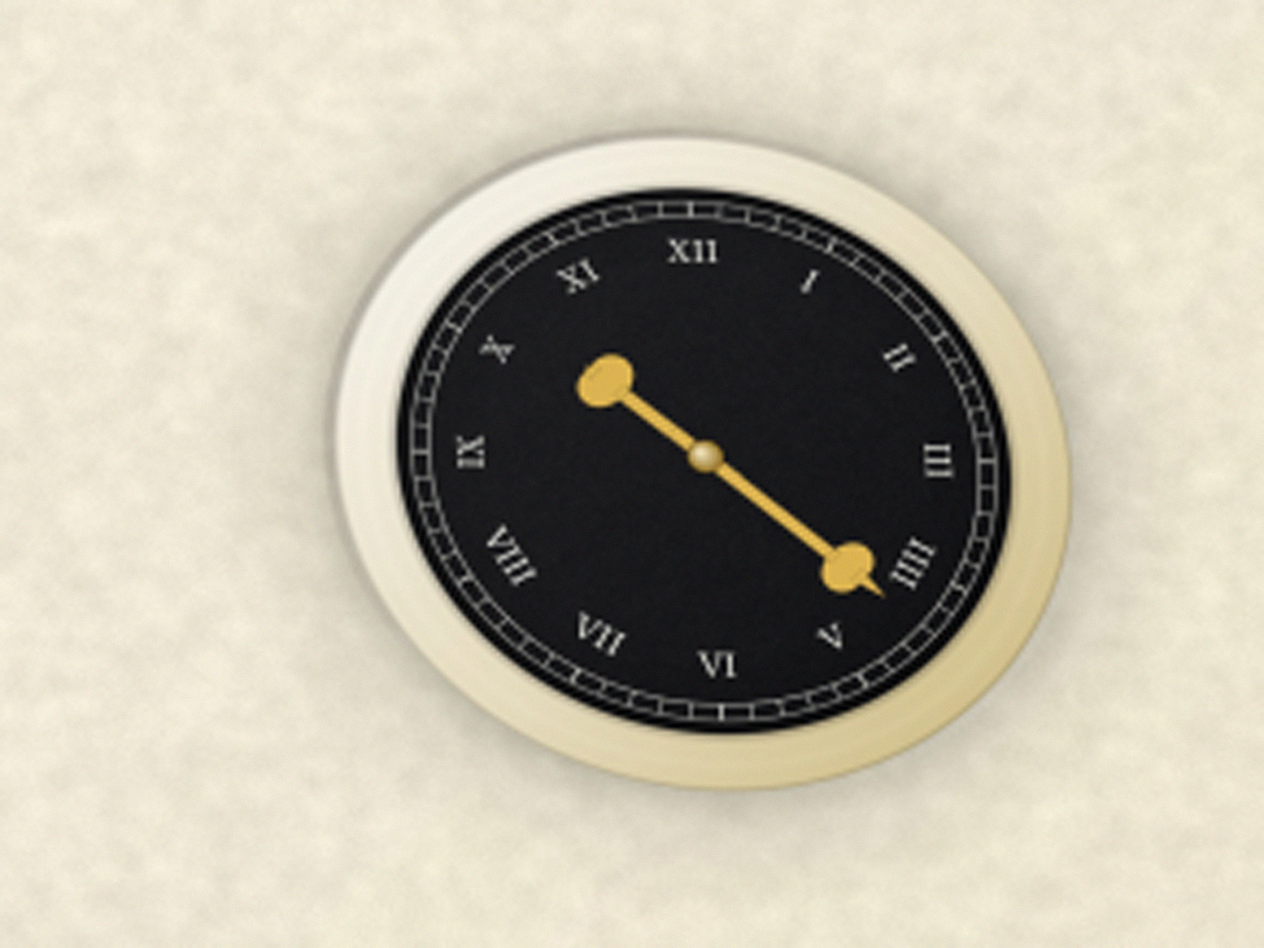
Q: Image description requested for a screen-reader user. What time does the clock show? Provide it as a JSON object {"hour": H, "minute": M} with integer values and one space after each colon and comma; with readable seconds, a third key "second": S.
{"hour": 10, "minute": 22}
